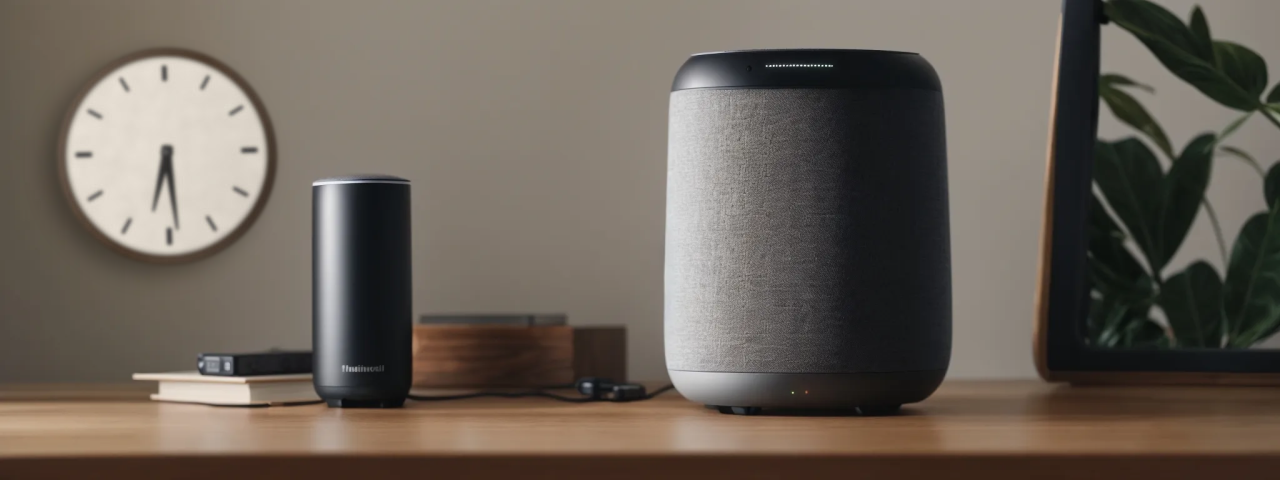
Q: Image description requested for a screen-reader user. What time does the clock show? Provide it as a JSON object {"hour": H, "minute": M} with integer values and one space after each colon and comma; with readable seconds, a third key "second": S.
{"hour": 6, "minute": 29}
